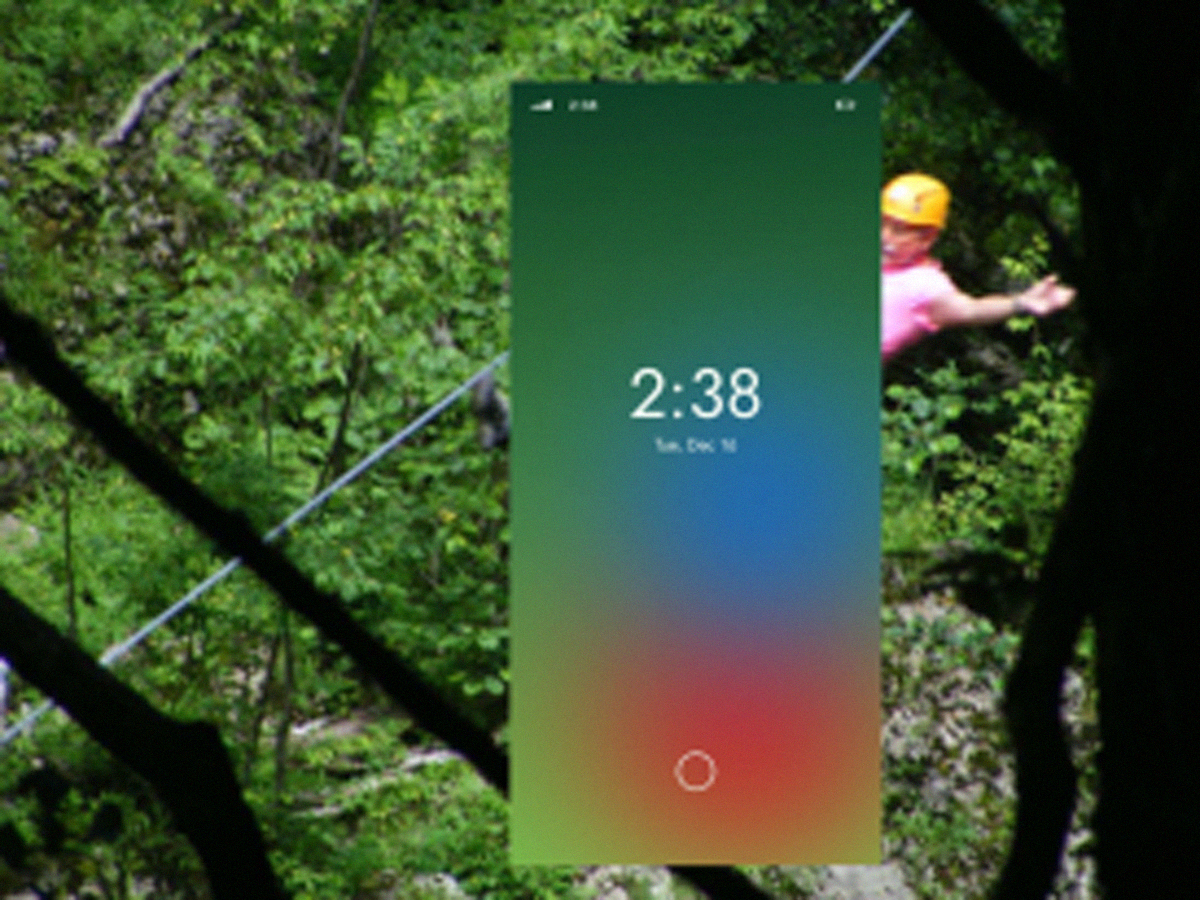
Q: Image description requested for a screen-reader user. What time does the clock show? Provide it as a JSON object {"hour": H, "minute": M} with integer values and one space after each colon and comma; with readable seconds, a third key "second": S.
{"hour": 2, "minute": 38}
